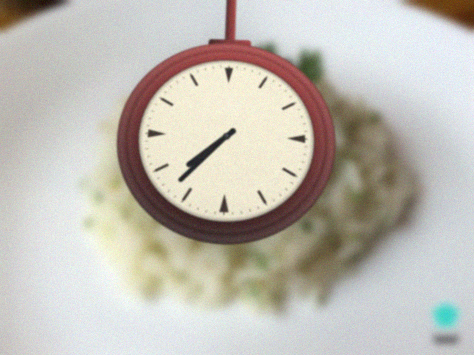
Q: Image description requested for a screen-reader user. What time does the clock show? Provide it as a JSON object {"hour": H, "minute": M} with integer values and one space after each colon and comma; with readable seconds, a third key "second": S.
{"hour": 7, "minute": 37}
